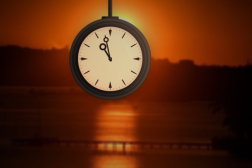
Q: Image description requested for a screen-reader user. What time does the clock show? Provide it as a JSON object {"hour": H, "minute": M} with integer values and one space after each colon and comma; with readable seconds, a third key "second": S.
{"hour": 10, "minute": 58}
